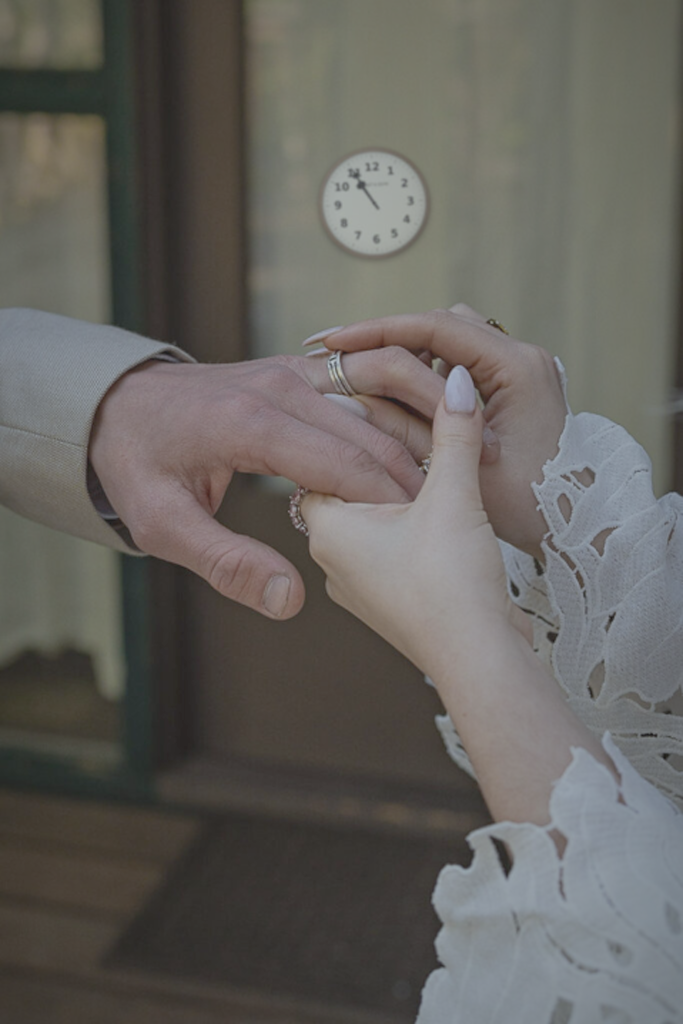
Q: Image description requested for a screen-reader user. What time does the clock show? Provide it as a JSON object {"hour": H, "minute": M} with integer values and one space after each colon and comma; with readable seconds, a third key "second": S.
{"hour": 10, "minute": 55}
